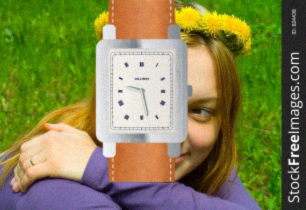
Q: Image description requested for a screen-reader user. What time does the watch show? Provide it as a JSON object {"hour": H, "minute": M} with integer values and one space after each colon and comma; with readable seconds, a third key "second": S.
{"hour": 9, "minute": 28}
